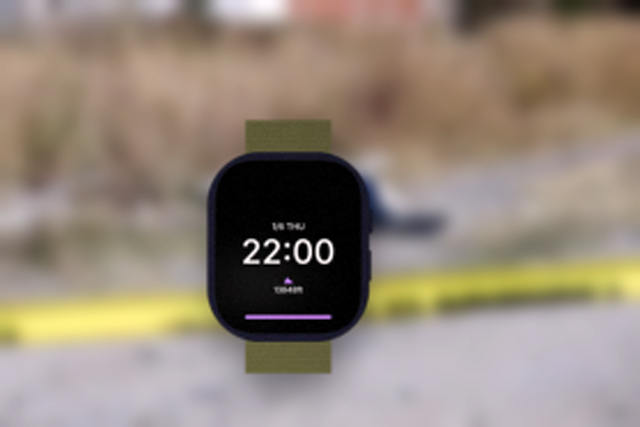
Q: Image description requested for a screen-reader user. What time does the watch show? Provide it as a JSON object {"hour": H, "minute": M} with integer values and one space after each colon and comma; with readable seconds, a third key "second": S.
{"hour": 22, "minute": 0}
